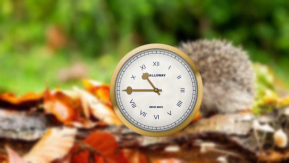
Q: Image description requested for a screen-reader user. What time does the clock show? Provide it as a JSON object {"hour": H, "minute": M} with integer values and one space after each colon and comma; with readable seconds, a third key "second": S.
{"hour": 10, "minute": 45}
